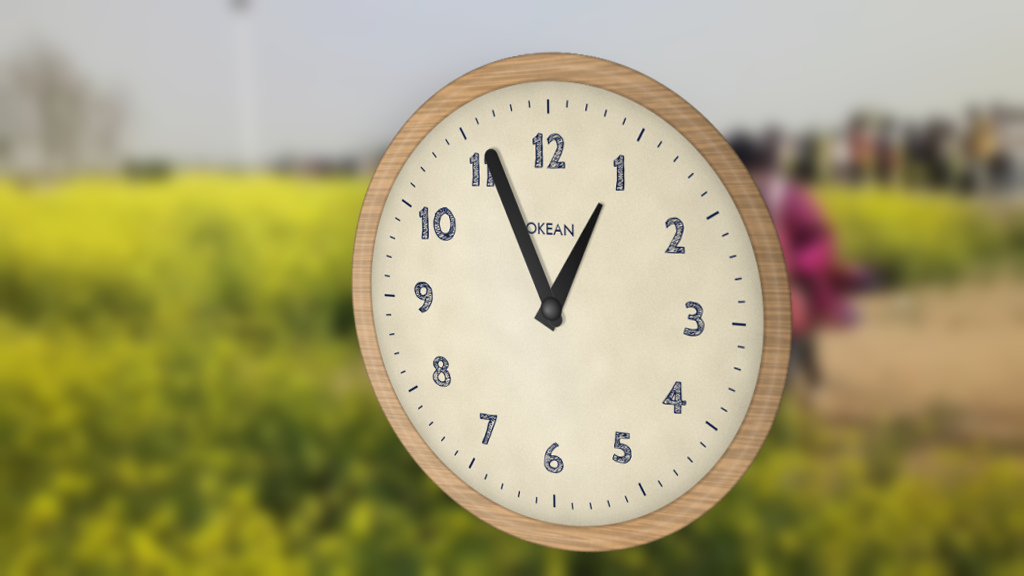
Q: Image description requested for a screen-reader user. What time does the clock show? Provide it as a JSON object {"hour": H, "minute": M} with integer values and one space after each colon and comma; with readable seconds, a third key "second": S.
{"hour": 12, "minute": 56}
